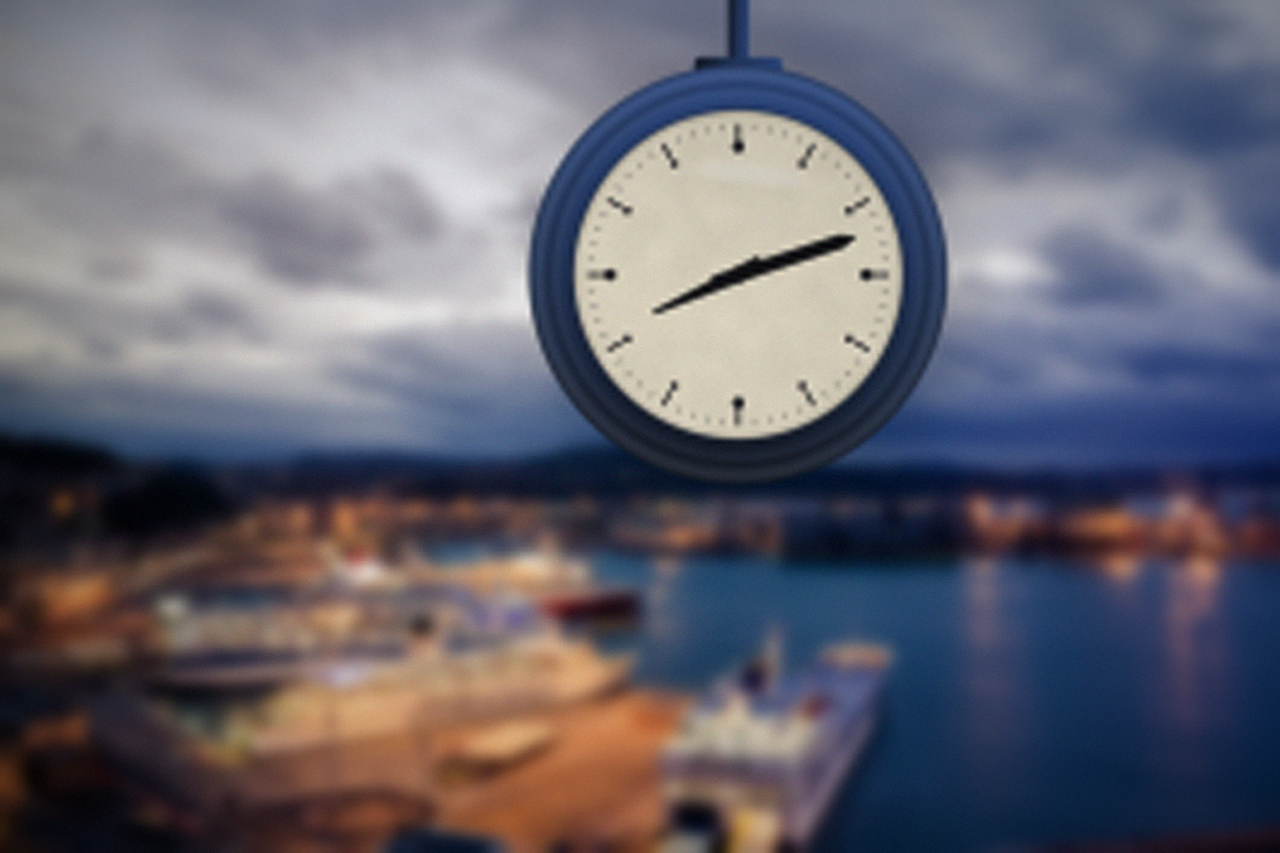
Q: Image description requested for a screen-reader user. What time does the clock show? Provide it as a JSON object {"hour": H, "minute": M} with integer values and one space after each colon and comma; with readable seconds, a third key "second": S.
{"hour": 8, "minute": 12}
